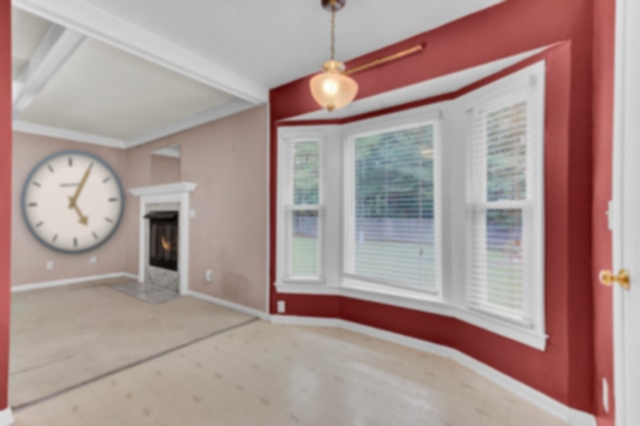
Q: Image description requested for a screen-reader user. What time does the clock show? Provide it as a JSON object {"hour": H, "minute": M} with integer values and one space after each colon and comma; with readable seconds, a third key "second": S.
{"hour": 5, "minute": 5}
